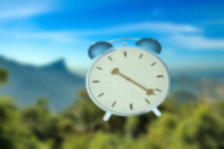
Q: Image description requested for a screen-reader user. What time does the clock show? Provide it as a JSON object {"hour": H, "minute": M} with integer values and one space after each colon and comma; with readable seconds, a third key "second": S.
{"hour": 10, "minute": 22}
